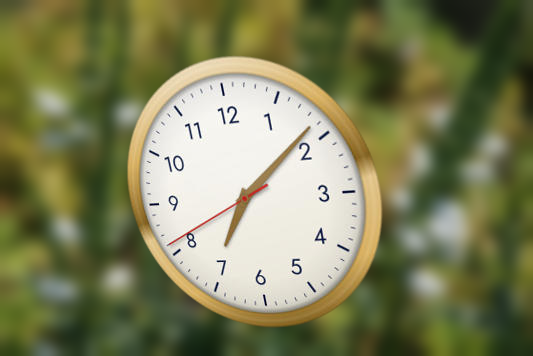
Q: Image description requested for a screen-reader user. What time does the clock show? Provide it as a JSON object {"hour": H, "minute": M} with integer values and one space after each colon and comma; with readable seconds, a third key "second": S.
{"hour": 7, "minute": 8, "second": 41}
